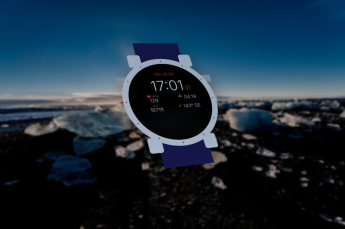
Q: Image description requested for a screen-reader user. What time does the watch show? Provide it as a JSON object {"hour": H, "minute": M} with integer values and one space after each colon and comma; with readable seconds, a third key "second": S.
{"hour": 17, "minute": 1}
